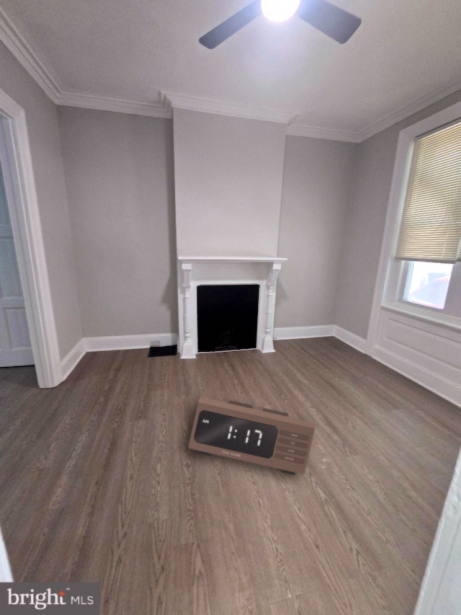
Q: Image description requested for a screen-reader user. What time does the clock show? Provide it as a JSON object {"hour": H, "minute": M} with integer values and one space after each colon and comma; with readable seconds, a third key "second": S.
{"hour": 1, "minute": 17}
